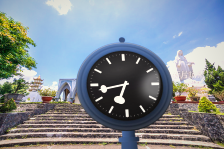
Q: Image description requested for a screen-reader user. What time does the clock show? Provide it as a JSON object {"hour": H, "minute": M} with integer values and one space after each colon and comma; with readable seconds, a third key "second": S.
{"hour": 6, "minute": 43}
